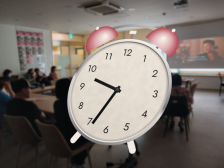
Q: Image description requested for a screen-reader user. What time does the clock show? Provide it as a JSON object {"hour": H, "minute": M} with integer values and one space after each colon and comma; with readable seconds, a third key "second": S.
{"hour": 9, "minute": 34}
